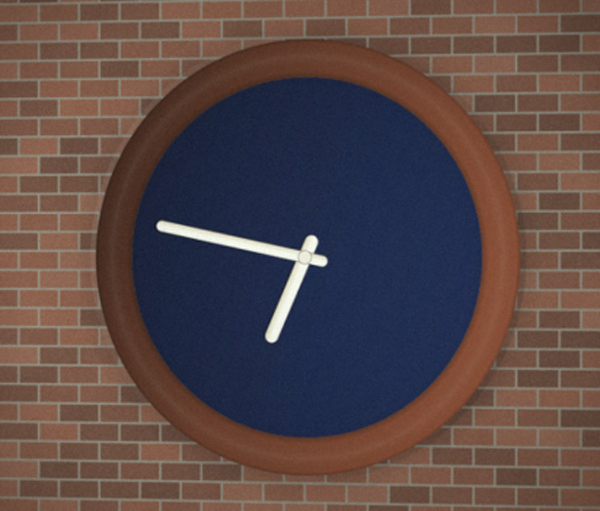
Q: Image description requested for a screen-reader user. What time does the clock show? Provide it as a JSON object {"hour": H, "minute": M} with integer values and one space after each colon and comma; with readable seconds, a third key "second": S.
{"hour": 6, "minute": 47}
